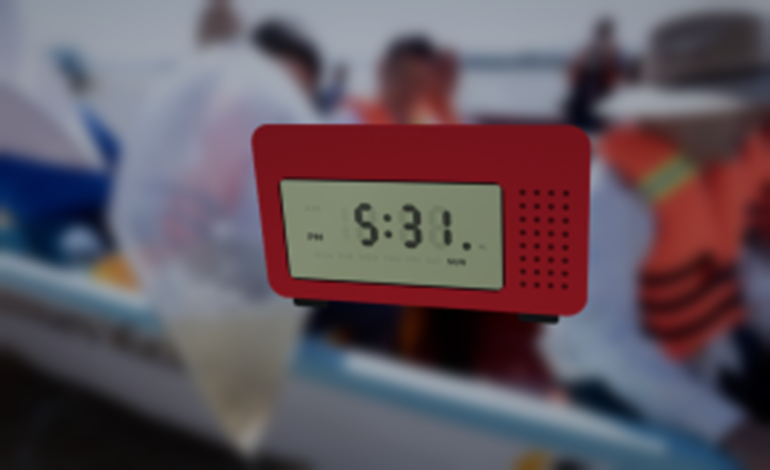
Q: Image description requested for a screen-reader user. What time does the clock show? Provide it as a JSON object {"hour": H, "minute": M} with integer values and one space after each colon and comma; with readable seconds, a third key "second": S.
{"hour": 5, "minute": 31}
